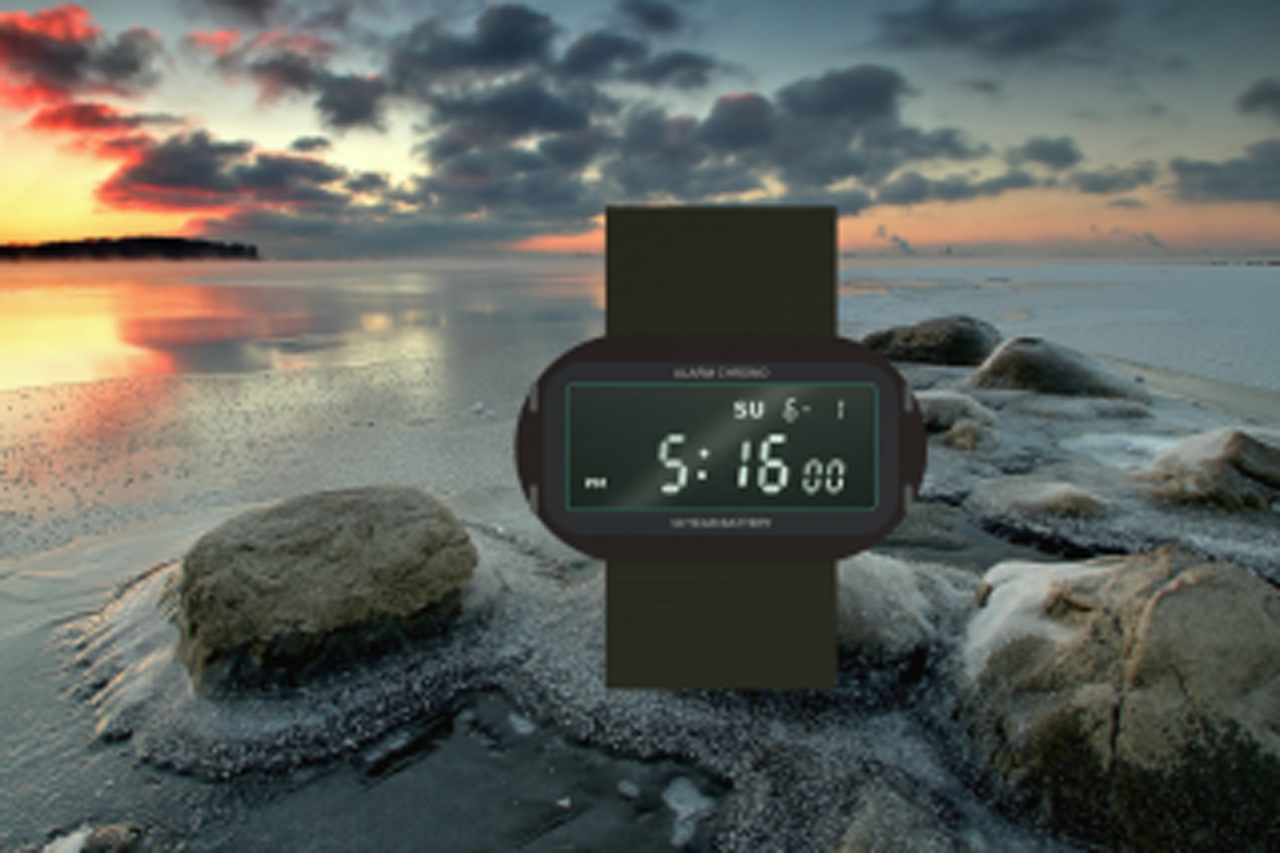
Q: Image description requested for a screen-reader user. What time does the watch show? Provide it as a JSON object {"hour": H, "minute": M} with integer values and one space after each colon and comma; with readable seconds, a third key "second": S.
{"hour": 5, "minute": 16, "second": 0}
